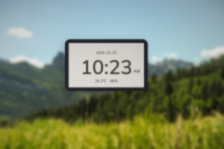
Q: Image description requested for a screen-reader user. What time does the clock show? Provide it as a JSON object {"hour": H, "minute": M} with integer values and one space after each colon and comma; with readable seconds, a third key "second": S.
{"hour": 10, "minute": 23}
